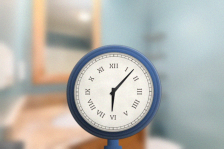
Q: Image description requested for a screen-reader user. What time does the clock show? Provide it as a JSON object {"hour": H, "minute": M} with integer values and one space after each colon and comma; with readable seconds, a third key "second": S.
{"hour": 6, "minute": 7}
